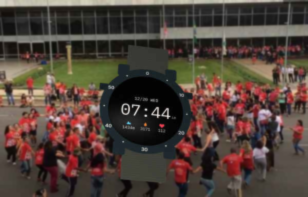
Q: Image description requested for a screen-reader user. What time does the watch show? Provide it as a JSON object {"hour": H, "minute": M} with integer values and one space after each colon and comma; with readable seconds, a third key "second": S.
{"hour": 7, "minute": 44}
